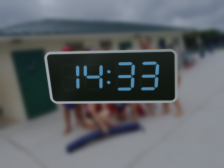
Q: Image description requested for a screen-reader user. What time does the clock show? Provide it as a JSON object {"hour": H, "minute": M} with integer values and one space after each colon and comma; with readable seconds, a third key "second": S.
{"hour": 14, "minute": 33}
